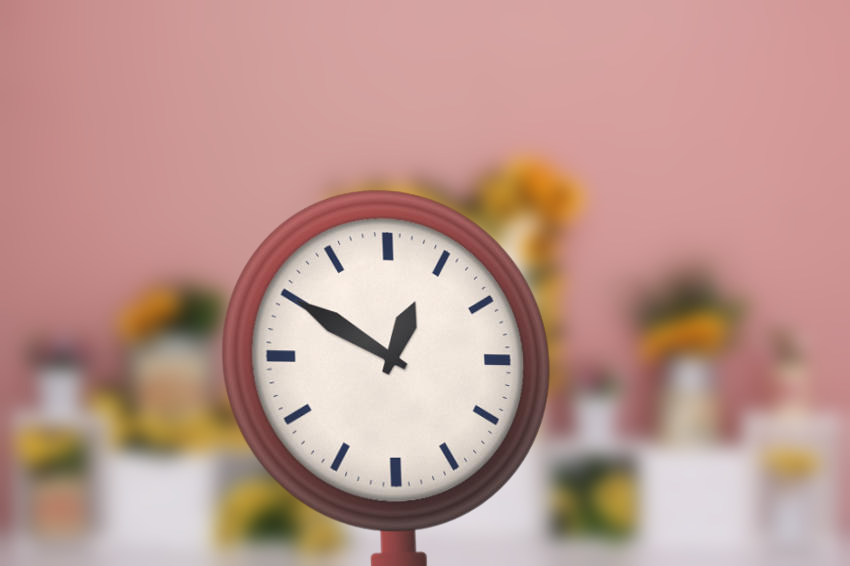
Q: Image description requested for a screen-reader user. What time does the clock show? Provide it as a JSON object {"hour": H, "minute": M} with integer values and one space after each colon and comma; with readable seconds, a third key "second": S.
{"hour": 12, "minute": 50}
